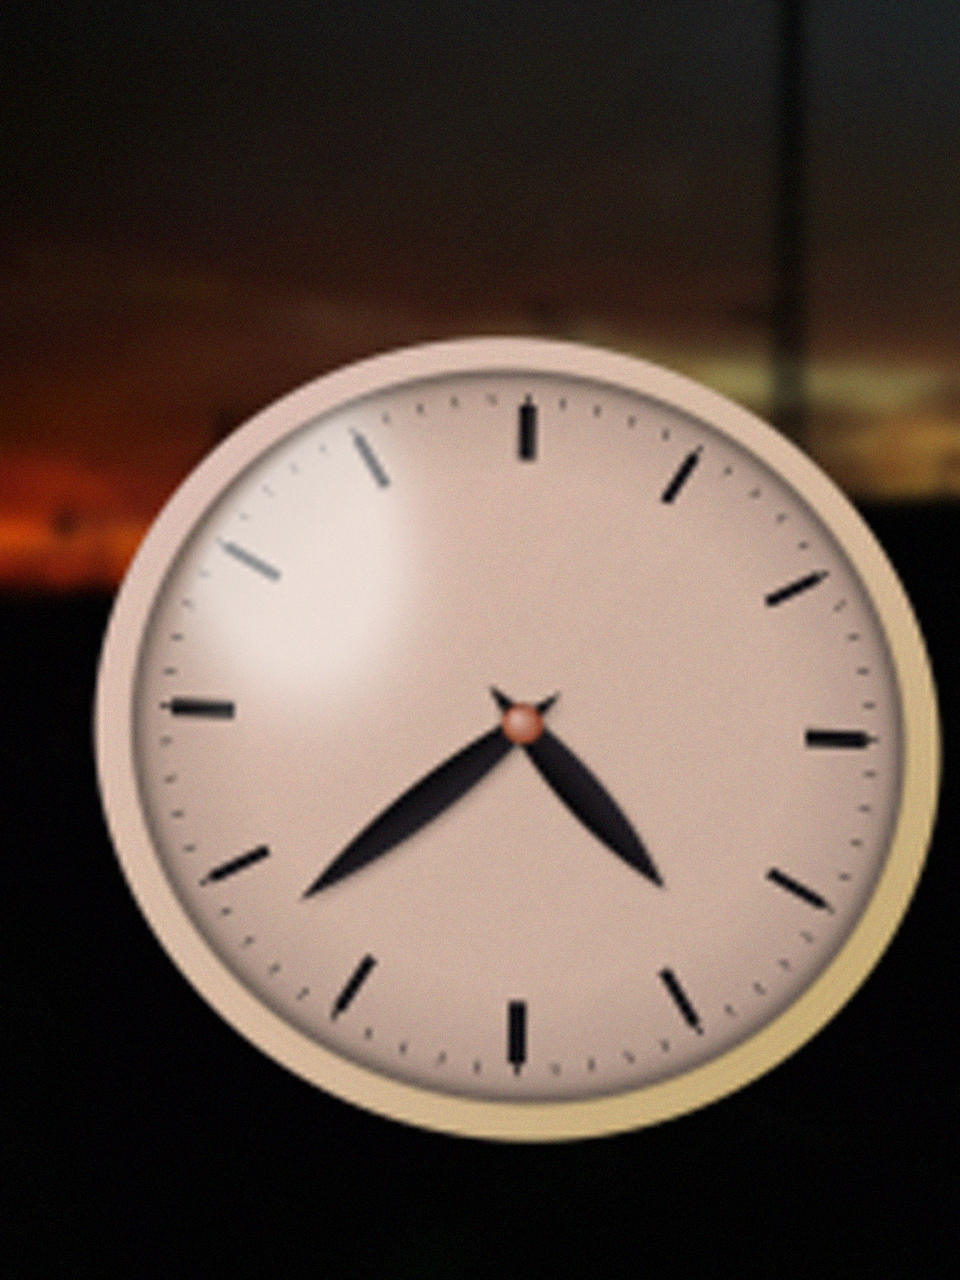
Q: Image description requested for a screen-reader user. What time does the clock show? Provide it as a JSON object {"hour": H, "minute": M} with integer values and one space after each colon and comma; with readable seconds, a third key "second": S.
{"hour": 4, "minute": 38}
